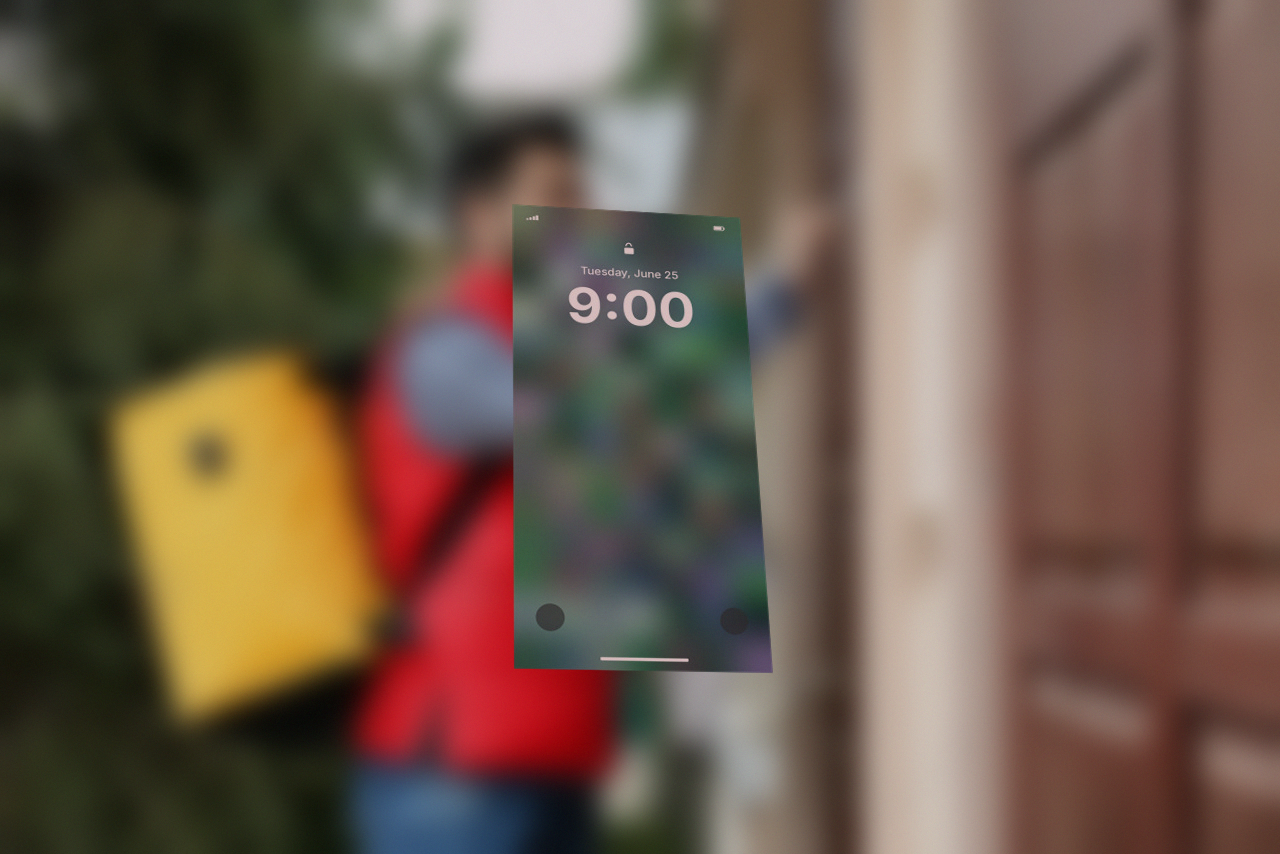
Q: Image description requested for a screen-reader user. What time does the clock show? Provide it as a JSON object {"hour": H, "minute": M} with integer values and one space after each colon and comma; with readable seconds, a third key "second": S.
{"hour": 9, "minute": 0}
